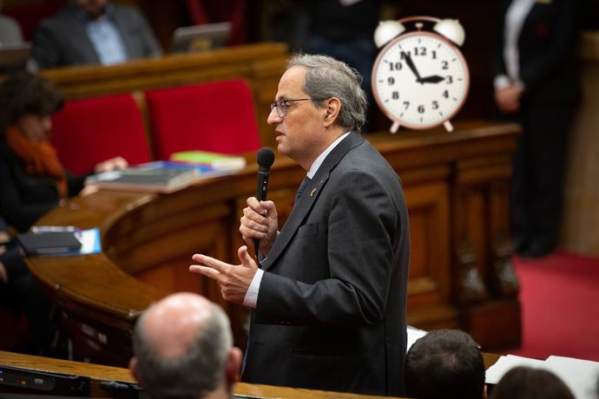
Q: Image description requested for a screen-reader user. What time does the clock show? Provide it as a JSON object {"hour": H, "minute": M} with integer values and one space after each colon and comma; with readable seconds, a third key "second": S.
{"hour": 2, "minute": 55}
